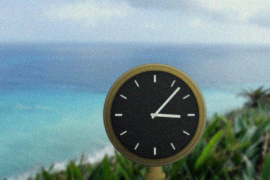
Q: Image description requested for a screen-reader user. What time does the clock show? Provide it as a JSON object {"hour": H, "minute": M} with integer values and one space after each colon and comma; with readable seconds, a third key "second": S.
{"hour": 3, "minute": 7}
